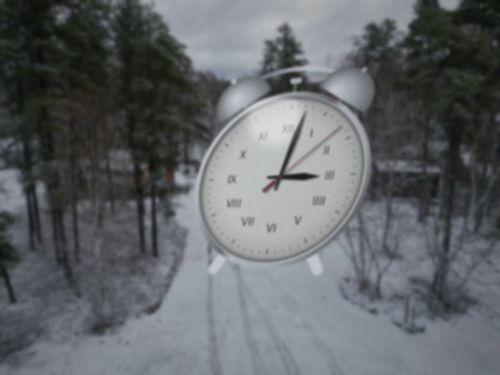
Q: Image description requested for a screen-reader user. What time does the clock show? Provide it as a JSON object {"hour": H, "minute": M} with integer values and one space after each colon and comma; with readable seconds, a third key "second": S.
{"hour": 3, "minute": 2, "second": 8}
